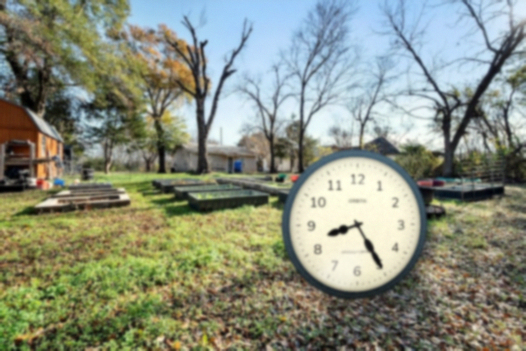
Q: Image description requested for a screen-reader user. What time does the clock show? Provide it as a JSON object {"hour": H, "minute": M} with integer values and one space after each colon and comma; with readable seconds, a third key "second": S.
{"hour": 8, "minute": 25}
